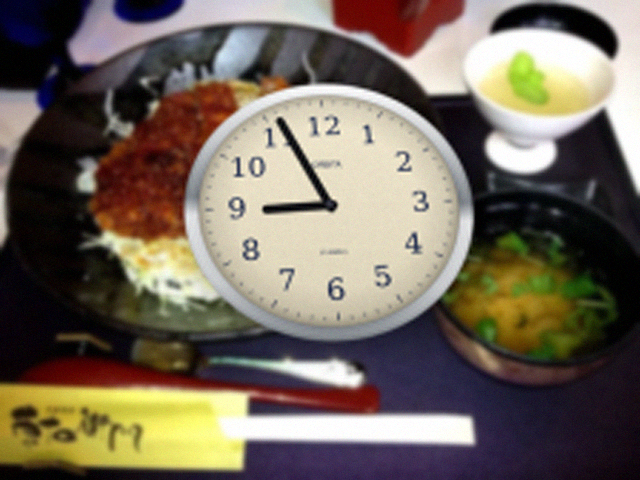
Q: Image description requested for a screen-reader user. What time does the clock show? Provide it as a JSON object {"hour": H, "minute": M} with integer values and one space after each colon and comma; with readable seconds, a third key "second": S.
{"hour": 8, "minute": 56}
